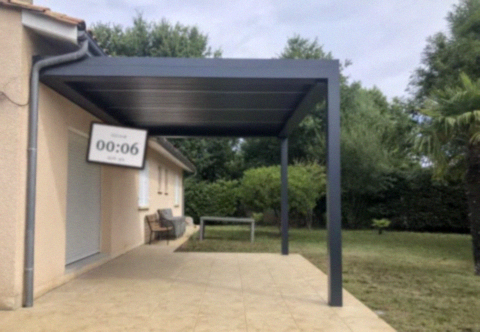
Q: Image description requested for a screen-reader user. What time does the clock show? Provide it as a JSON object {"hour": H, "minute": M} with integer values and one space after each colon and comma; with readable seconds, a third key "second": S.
{"hour": 0, "minute": 6}
